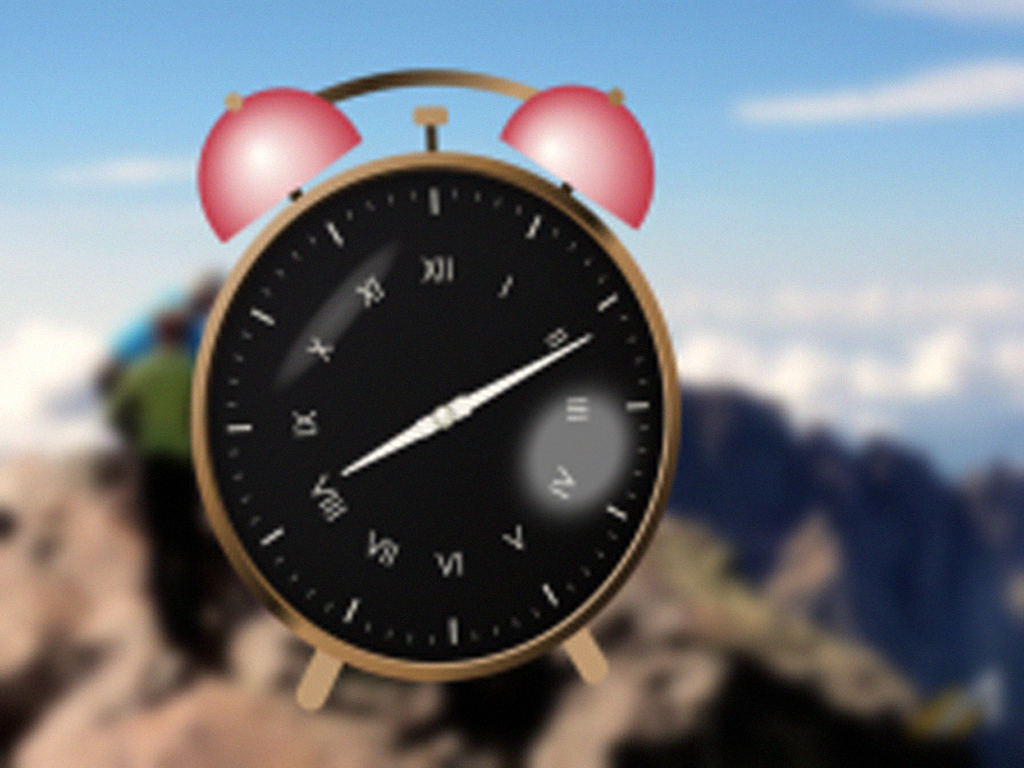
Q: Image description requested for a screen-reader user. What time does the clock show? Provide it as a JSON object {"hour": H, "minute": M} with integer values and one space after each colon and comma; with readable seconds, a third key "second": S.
{"hour": 8, "minute": 11}
